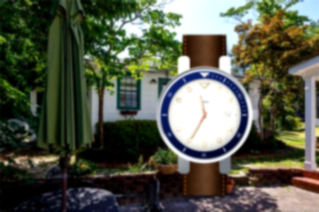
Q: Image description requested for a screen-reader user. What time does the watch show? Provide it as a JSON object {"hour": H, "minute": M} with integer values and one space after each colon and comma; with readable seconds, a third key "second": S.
{"hour": 11, "minute": 35}
